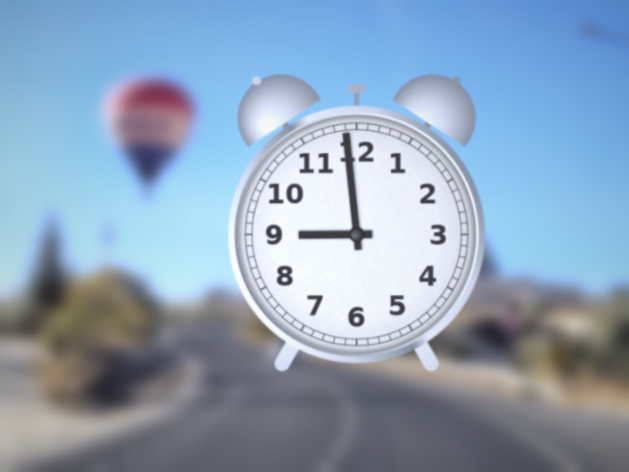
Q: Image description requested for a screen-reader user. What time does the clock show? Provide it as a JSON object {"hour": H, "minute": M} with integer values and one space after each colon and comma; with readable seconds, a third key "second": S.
{"hour": 8, "minute": 59}
